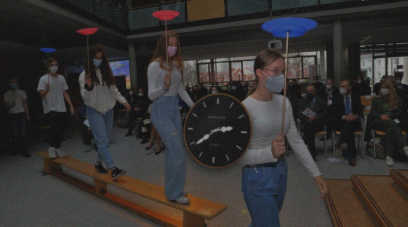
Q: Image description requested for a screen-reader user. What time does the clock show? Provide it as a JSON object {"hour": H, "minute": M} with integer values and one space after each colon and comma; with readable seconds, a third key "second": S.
{"hour": 2, "minute": 39}
